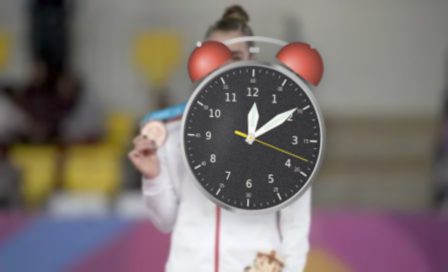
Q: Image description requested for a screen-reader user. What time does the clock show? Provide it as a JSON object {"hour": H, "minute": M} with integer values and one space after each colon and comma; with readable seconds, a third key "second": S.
{"hour": 12, "minute": 9, "second": 18}
